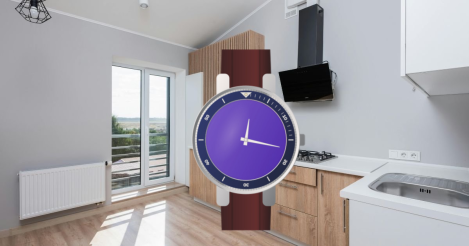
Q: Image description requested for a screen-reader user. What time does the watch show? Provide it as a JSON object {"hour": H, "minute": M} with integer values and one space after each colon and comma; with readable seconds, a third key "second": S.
{"hour": 12, "minute": 17}
